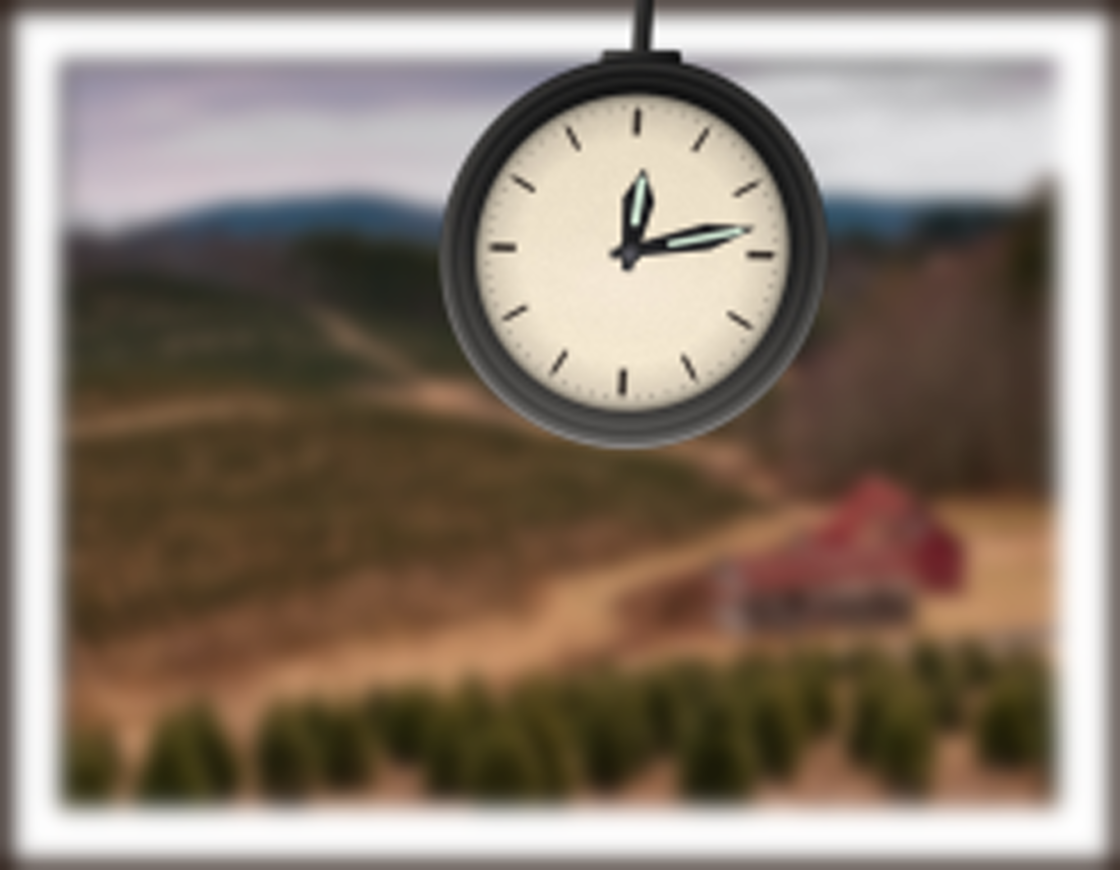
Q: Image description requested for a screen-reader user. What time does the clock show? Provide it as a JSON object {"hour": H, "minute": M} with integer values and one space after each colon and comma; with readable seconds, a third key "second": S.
{"hour": 12, "minute": 13}
